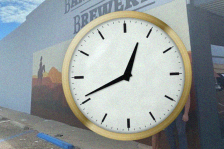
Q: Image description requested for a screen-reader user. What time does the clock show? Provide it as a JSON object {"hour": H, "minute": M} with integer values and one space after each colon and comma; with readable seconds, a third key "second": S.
{"hour": 12, "minute": 41}
